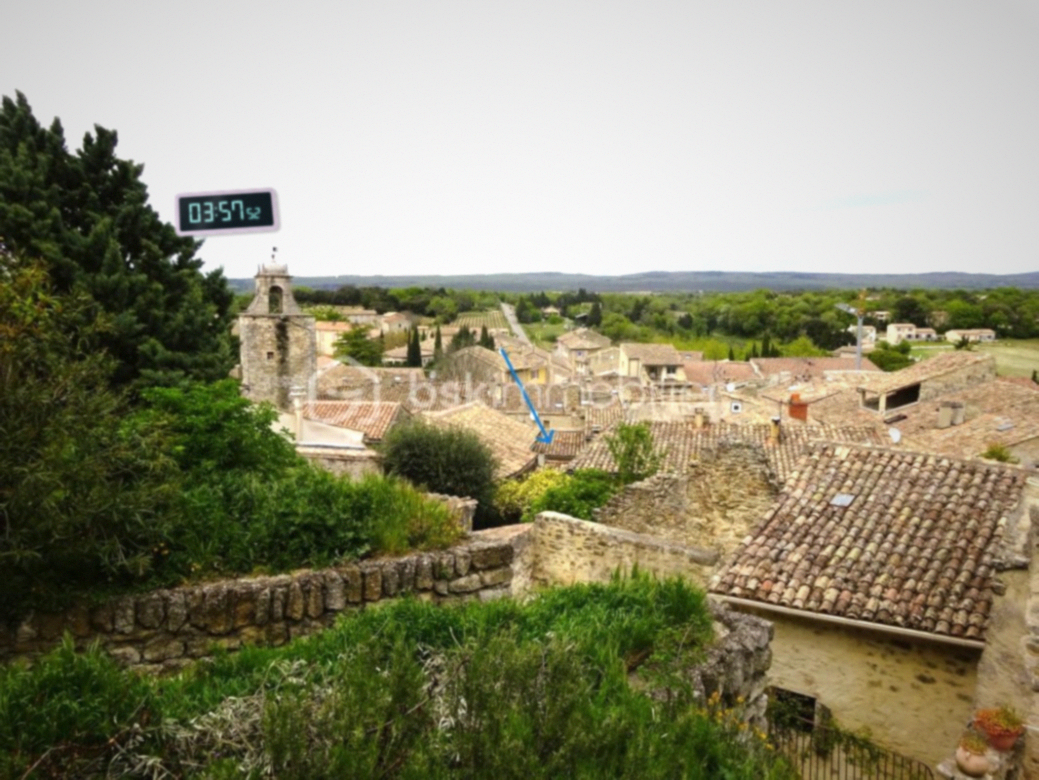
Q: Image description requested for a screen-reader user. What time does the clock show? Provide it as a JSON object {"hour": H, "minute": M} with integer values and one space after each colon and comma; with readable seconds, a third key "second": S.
{"hour": 3, "minute": 57}
